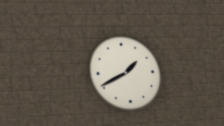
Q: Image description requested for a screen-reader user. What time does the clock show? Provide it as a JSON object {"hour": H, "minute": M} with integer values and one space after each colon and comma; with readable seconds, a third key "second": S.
{"hour": 1, "minute": 41}
